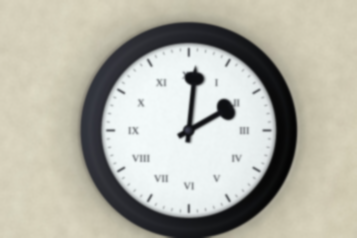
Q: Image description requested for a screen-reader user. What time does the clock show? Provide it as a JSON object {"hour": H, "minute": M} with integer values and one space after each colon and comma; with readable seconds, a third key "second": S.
{"hour": 2, "minute": 1}
